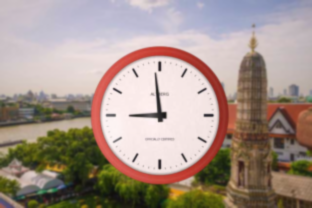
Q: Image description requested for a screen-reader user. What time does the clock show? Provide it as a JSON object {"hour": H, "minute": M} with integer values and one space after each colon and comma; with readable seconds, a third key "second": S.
{"hour": 8, "minute": 59}
